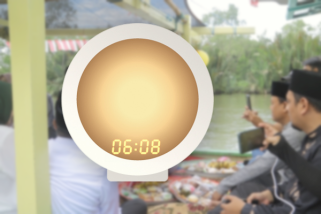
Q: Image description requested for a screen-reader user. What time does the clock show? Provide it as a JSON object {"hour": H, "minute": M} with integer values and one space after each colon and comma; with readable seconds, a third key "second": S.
{"hour": 6, "minute": 8}
